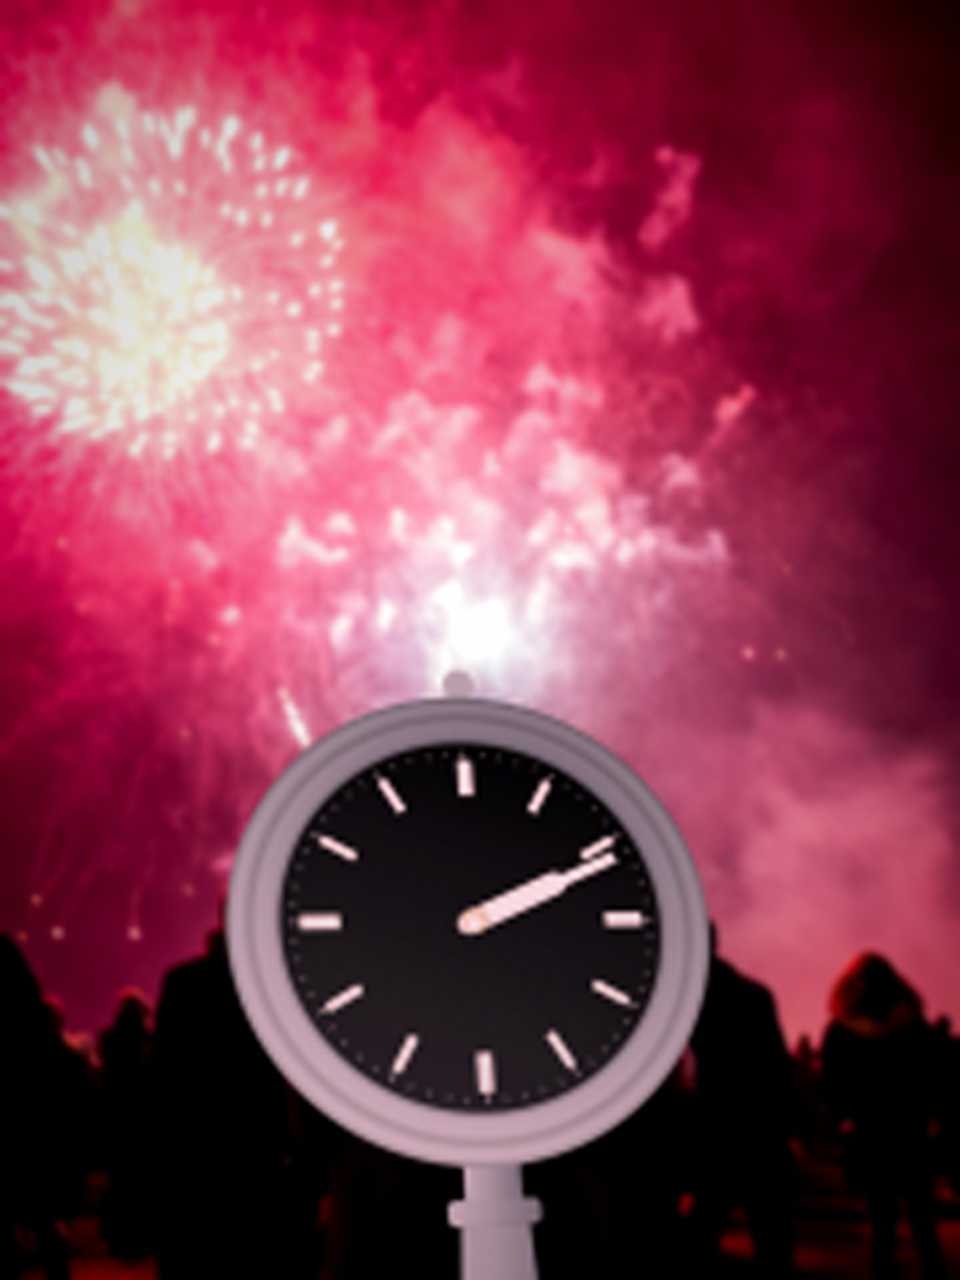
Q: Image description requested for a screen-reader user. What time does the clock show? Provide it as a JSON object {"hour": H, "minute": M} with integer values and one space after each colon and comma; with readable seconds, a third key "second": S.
{"hour": 2, "minute": 11}
